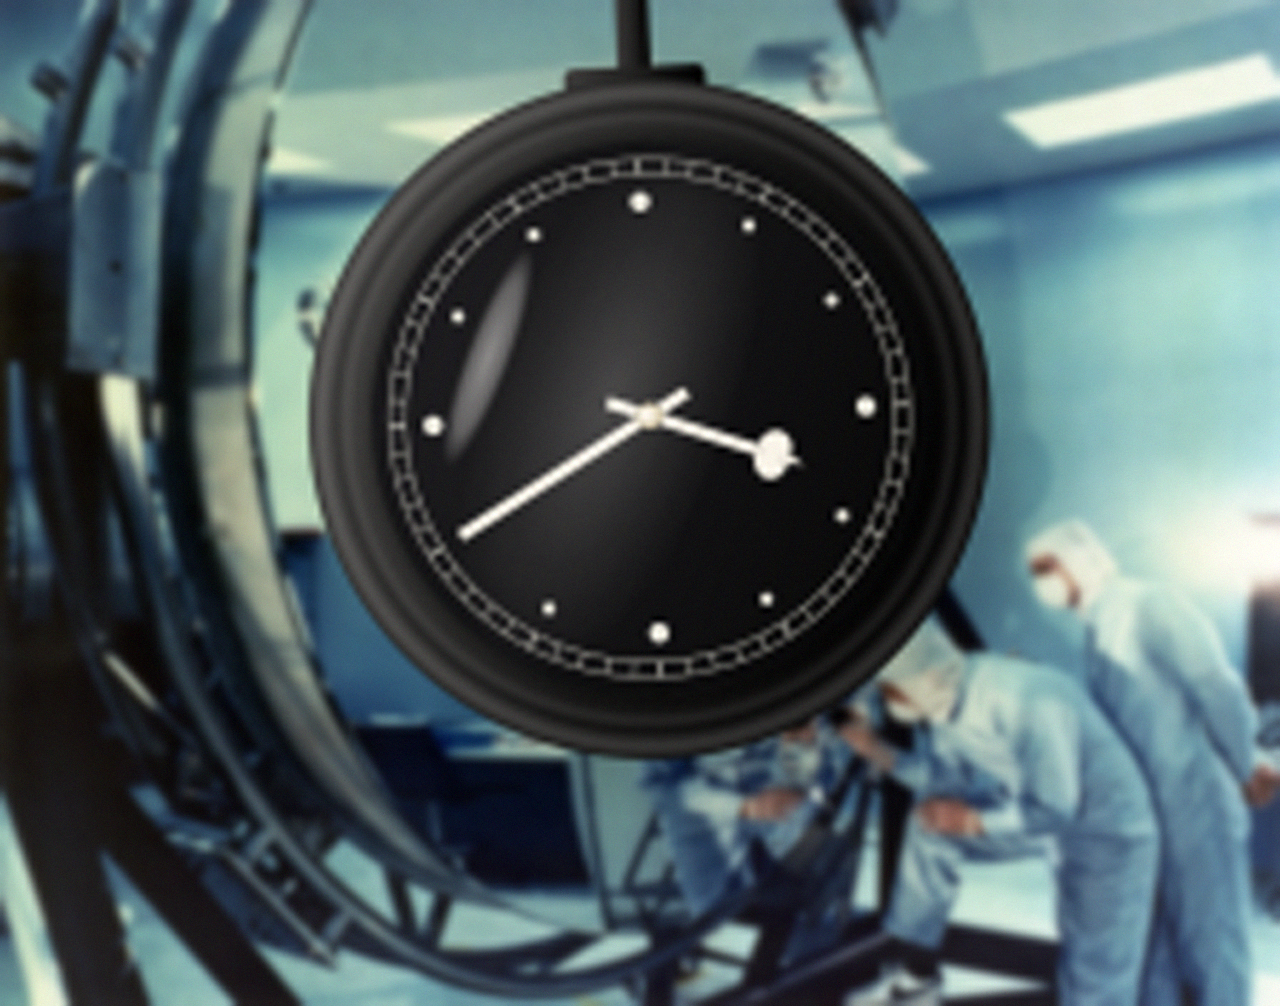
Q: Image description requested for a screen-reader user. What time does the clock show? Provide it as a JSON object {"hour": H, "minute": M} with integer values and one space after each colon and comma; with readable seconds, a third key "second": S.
{"hour": 3, "minute": 40}
